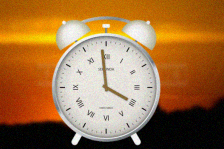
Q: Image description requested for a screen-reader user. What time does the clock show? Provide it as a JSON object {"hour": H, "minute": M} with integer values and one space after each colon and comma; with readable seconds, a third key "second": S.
{"hour": 3, "minute": 59}
